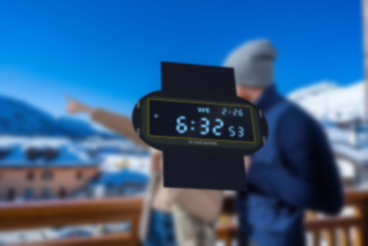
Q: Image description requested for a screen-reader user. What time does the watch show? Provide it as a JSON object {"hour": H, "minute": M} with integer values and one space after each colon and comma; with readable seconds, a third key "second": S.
{"hour": 6, "minute": 32, "second": 53}
